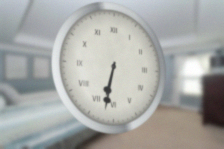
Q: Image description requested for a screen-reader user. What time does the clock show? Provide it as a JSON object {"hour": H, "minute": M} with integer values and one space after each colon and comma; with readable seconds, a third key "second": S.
{"hour": 6, "minute": 32}
